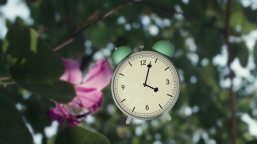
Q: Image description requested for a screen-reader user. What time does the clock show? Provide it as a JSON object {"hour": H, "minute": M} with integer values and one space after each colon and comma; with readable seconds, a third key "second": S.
{"hour": 4, "minute": 3}
